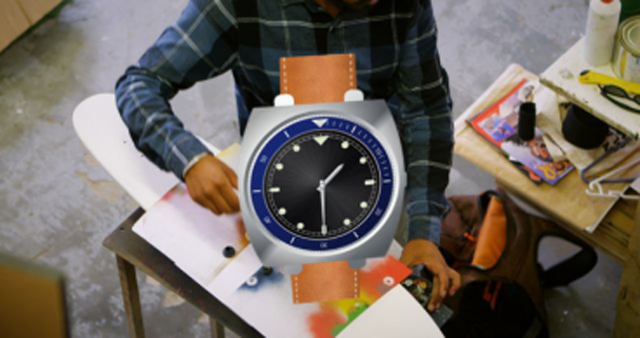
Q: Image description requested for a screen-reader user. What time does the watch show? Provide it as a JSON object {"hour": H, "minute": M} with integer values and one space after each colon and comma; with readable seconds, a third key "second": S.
{"hour": 1, "minute": 30}
